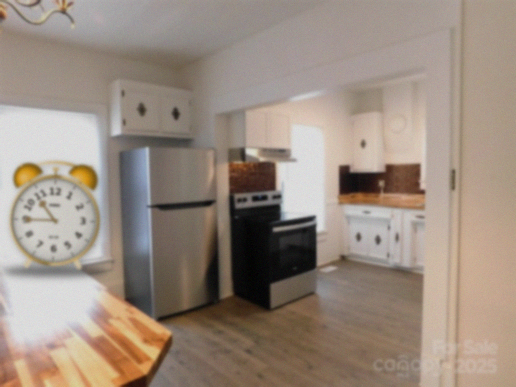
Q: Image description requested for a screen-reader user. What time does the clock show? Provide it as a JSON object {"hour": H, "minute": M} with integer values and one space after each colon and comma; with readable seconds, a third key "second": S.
{"hour": 10, "minute": 45}
